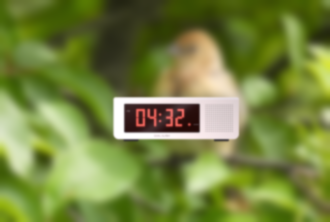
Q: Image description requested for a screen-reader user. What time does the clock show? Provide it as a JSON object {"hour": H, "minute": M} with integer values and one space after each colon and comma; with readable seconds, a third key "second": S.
{"hour": 4, "minute": 32}
